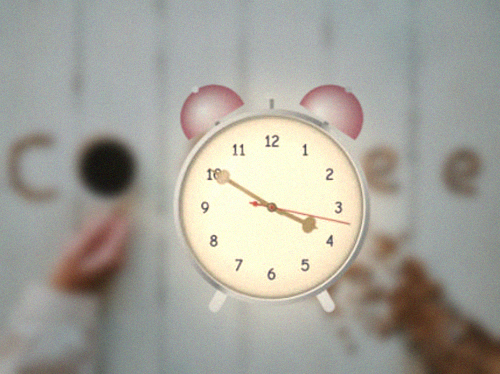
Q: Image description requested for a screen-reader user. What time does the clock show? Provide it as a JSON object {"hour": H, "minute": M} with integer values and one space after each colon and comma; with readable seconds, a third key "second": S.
{"hour": 3, "minute": 50, "second": 17}
